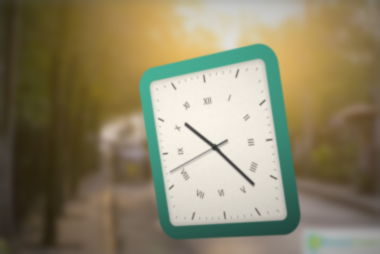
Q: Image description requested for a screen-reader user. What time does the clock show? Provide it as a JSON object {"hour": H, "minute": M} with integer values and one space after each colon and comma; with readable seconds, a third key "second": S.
{"hour": 10, "minute": 22, "second": 42}
